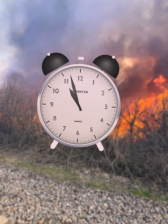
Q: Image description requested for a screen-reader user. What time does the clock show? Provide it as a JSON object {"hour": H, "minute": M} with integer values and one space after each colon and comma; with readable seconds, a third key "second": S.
{"hour": 10, "minute": 57}
